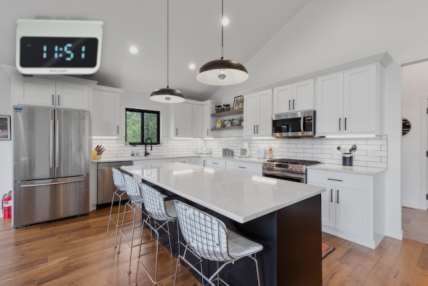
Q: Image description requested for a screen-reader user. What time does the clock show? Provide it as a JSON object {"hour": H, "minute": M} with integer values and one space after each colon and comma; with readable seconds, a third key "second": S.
{"hour": 11, "minute": 51}
